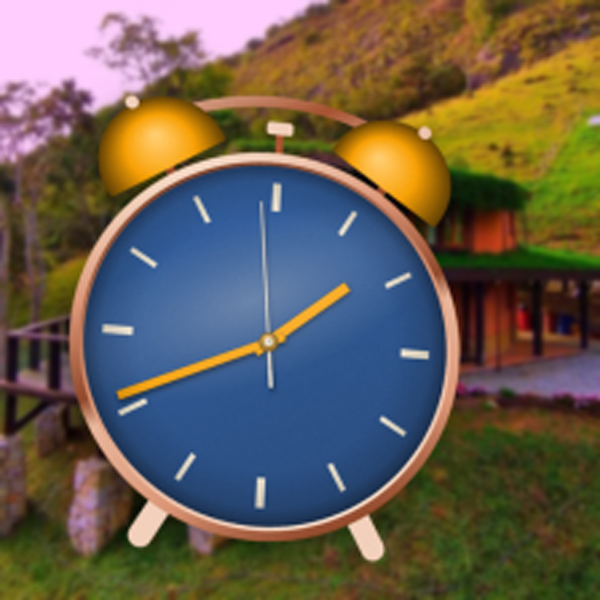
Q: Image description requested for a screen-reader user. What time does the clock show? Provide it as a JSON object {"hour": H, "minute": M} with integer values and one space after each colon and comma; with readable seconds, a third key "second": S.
{"hour": 1, "minute": 40, "second": 59}
